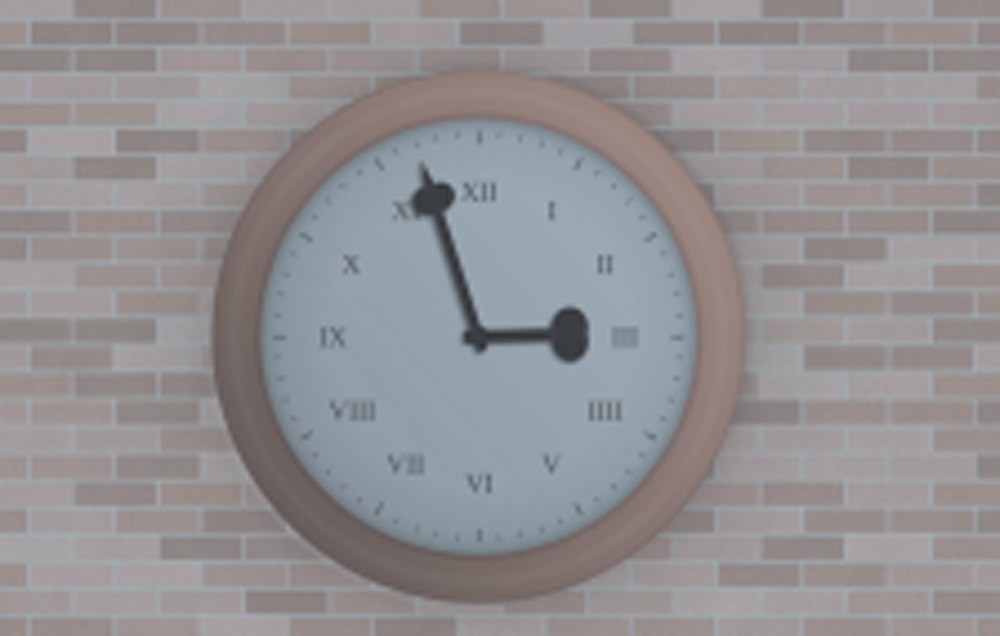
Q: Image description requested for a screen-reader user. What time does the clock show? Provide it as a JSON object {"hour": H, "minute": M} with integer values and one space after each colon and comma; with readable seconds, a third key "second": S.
{"hour": 2, "minute": 57}
